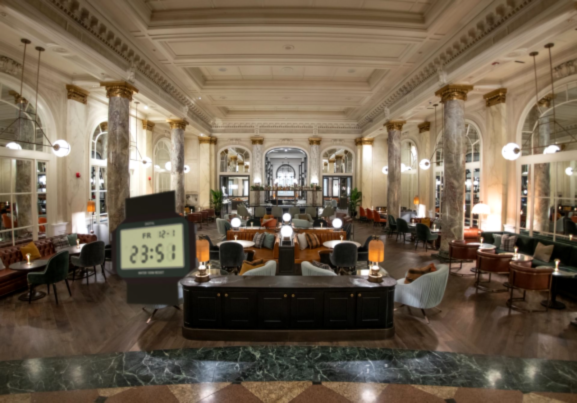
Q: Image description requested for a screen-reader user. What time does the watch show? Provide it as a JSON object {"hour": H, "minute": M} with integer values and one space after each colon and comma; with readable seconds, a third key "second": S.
{"hour": 23, "minute": 51}
